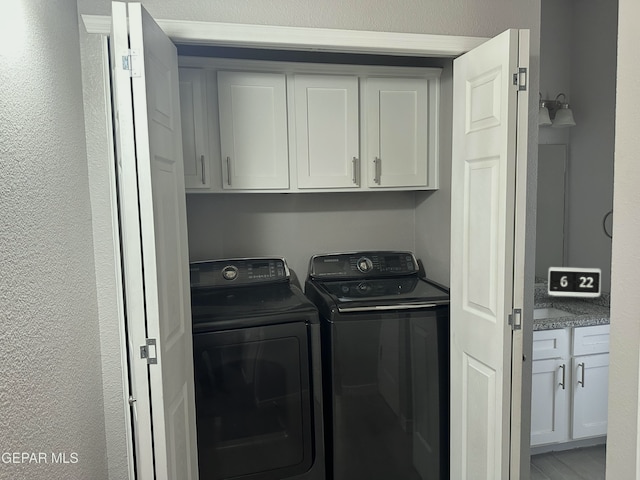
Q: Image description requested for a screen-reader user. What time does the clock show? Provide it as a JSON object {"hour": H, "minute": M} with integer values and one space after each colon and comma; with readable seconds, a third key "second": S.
{"hour": 6, "minute": 22}
